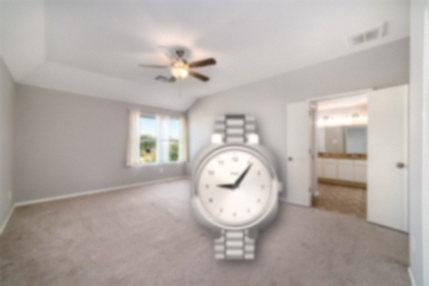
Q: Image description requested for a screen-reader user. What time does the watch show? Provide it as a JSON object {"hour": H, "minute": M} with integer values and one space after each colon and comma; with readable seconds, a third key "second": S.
{"hour": 9, "minute": 6}
